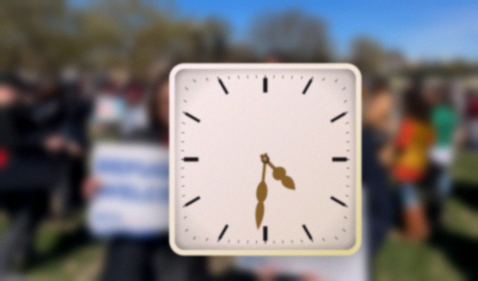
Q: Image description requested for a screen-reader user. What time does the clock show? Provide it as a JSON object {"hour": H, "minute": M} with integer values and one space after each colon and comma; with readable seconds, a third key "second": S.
{"hour": 4, "minute": 31}
